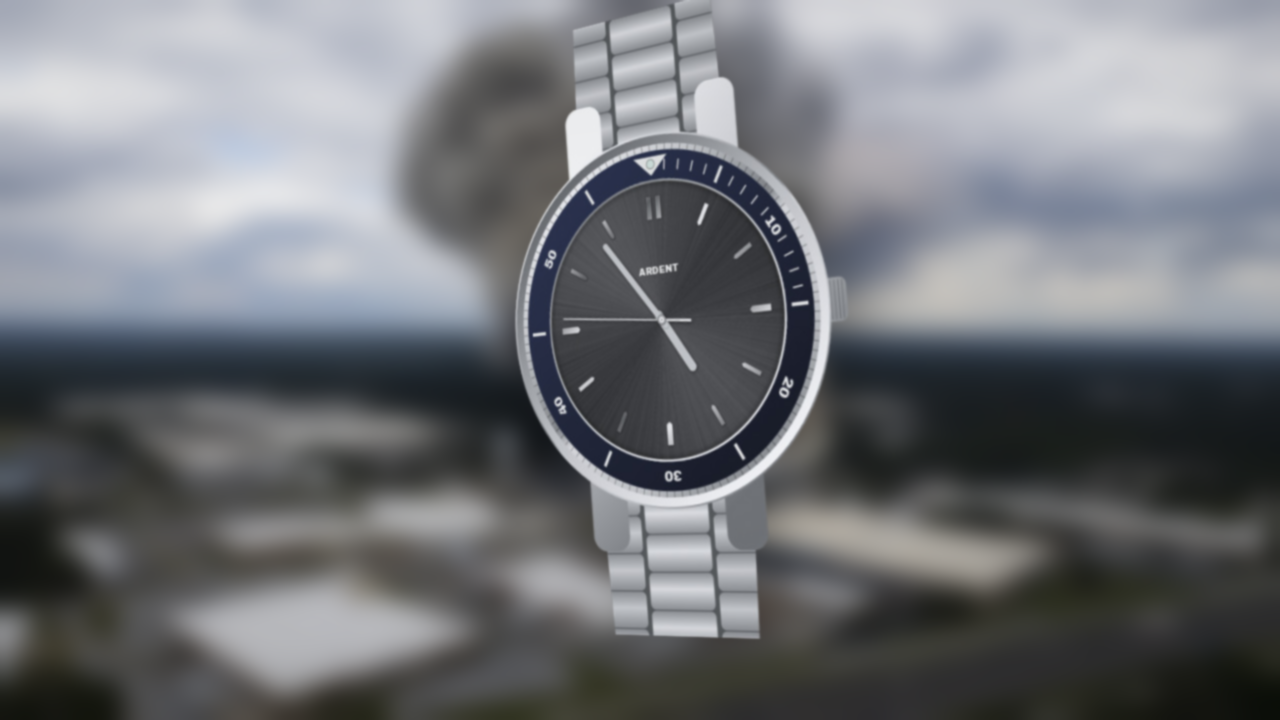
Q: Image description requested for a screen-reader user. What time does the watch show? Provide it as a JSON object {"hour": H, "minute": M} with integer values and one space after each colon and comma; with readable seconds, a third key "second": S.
{"hour": 4, "minute": 53, "second": 46}
